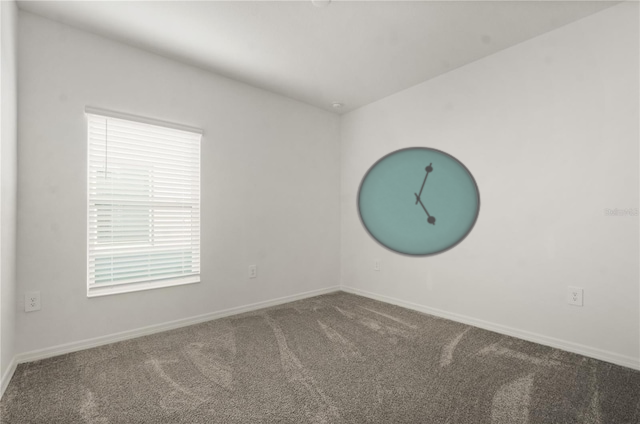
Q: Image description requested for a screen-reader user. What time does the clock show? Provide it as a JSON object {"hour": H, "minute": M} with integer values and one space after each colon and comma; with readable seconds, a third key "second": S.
{"hour": 5, "minute": 3}
